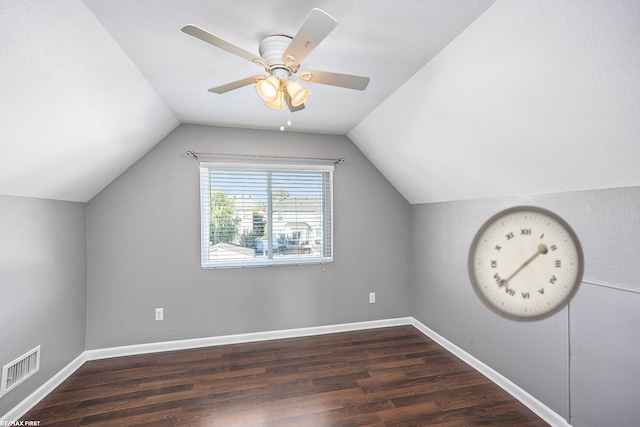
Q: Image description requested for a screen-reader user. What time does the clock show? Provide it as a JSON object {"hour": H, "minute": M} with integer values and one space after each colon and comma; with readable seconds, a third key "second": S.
{"hour": 1, "minute": 38}
